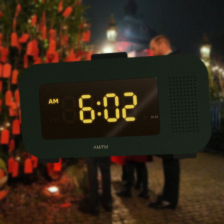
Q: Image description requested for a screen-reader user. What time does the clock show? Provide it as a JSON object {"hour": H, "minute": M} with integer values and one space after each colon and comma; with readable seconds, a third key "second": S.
{"hour": 6, "minute": 2}
